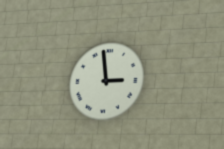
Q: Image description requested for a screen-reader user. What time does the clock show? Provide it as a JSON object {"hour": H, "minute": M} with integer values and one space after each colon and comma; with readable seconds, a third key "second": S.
{"hour": 2, "minute": 58}
